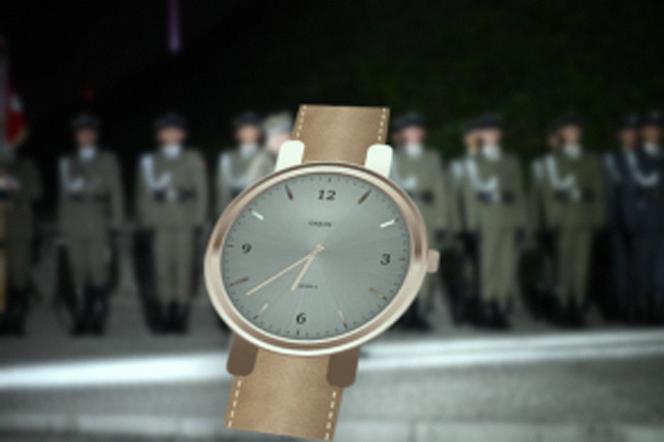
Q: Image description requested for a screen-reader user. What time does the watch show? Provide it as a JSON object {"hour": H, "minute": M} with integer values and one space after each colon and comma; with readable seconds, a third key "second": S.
{"hour": 6, "minute": 38}
